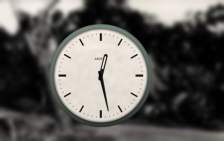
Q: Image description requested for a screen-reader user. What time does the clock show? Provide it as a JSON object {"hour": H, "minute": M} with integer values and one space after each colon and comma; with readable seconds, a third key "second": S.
{"hour": 12, "minute": 28}
